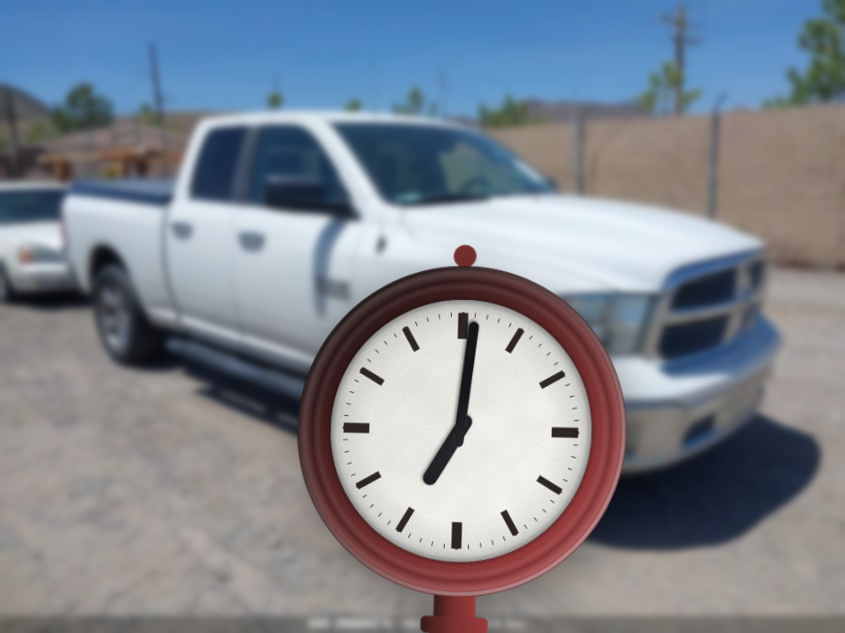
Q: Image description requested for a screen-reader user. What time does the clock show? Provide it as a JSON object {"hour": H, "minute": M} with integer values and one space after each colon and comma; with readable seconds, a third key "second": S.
{"hour": 7, "minute": 1}
